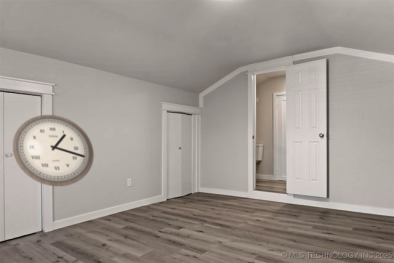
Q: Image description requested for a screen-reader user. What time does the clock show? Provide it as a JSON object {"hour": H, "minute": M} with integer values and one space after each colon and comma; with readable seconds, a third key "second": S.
{"hour": 1, "minute": 18}
